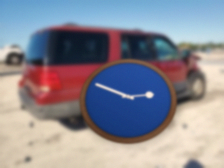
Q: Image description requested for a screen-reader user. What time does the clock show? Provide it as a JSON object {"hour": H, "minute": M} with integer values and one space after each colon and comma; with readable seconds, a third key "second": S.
{"hour": 2, "minute": 49}
